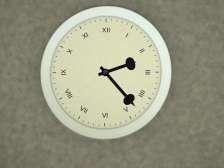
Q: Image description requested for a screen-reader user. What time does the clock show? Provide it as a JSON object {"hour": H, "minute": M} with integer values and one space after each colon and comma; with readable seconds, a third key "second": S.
{"hour": 2, "minute": 23}
